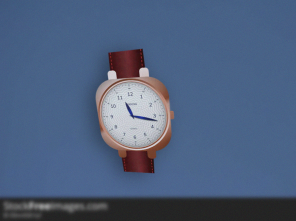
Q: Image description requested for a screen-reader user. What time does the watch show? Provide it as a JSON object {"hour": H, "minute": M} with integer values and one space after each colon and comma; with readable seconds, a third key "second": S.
{"hour": 11, "minute": 17}
